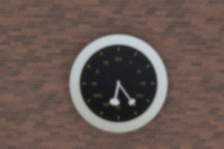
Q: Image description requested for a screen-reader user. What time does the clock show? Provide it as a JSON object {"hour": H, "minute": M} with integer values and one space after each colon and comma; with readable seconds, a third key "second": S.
{"hour": 6, "minute": 24}
